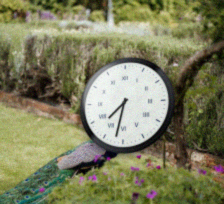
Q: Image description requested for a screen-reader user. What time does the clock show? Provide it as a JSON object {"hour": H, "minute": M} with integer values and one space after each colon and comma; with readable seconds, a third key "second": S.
{"hour": 7, "minute": 32}
